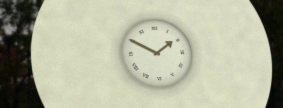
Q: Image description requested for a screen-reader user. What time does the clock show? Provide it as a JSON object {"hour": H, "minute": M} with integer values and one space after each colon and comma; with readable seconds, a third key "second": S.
{"hour": 1, "minute": 50}
